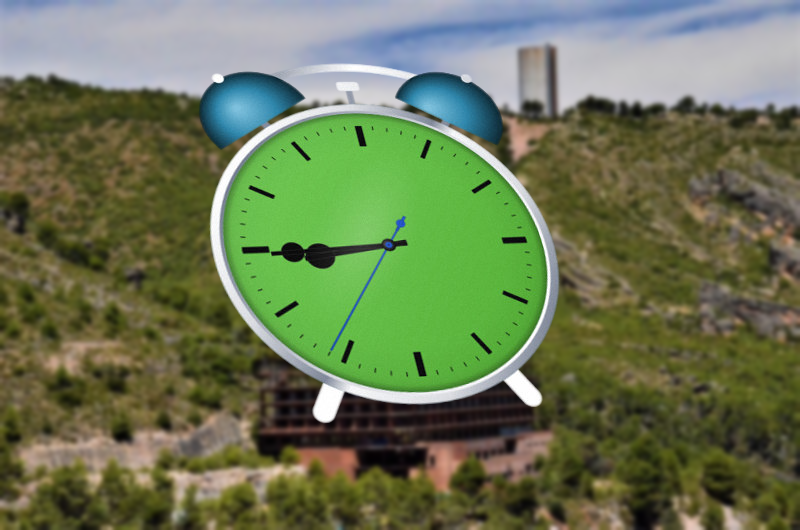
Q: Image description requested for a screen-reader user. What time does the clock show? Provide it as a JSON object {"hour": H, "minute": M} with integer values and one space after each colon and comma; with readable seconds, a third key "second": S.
{"hour": 8, "minute": 44, "second": 36}
